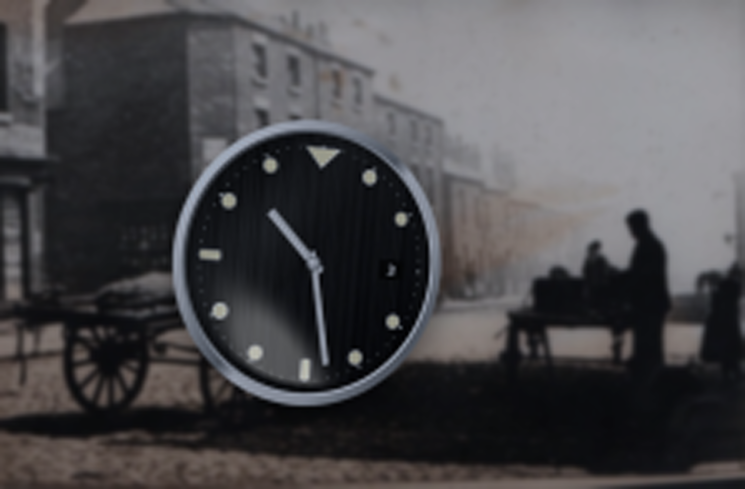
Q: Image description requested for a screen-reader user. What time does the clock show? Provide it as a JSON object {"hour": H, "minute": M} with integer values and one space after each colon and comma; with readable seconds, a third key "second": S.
{"hour": 10, "minute": 28}
